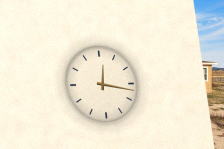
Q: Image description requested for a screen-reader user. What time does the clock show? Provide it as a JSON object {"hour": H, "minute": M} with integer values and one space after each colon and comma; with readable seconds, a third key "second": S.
{"hour": 12, "minute": 17}
